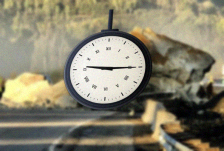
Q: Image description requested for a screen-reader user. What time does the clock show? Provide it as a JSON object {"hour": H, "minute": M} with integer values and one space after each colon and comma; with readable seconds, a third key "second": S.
{"hour": 9, "minute": 15}
